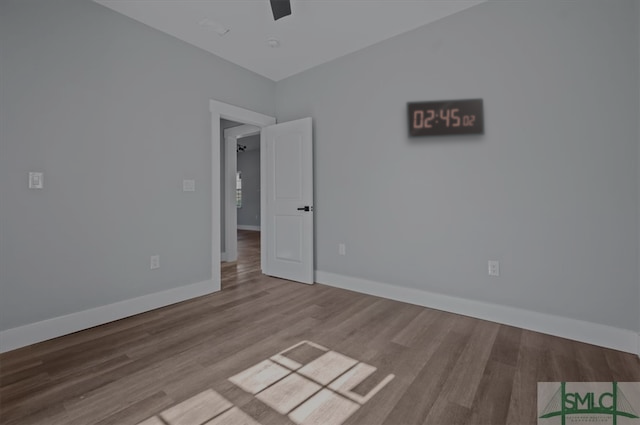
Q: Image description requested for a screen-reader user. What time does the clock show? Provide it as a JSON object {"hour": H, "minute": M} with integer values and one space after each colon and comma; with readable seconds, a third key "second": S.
{"hour": 2, "minute": 45}
